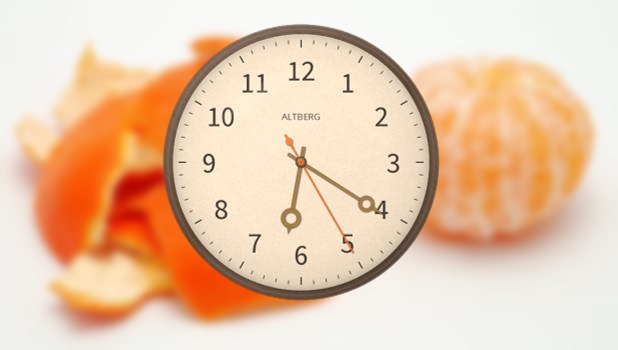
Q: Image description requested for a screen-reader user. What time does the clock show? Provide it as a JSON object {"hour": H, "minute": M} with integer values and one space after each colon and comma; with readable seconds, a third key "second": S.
{"hour": 6, "minute": 20, "second": 25}
